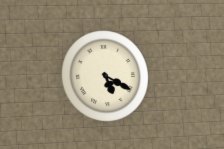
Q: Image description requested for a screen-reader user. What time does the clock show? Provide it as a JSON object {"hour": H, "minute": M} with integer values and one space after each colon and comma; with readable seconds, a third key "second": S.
{"hour": 5, "minute": 20}
